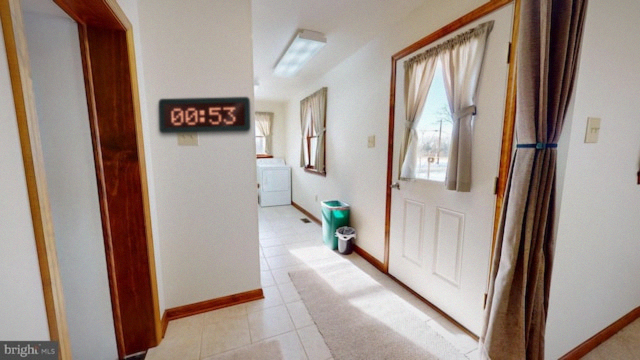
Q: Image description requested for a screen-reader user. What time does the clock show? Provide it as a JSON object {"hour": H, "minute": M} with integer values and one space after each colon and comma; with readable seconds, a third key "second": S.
{"hour": 0, "minute": 53}
